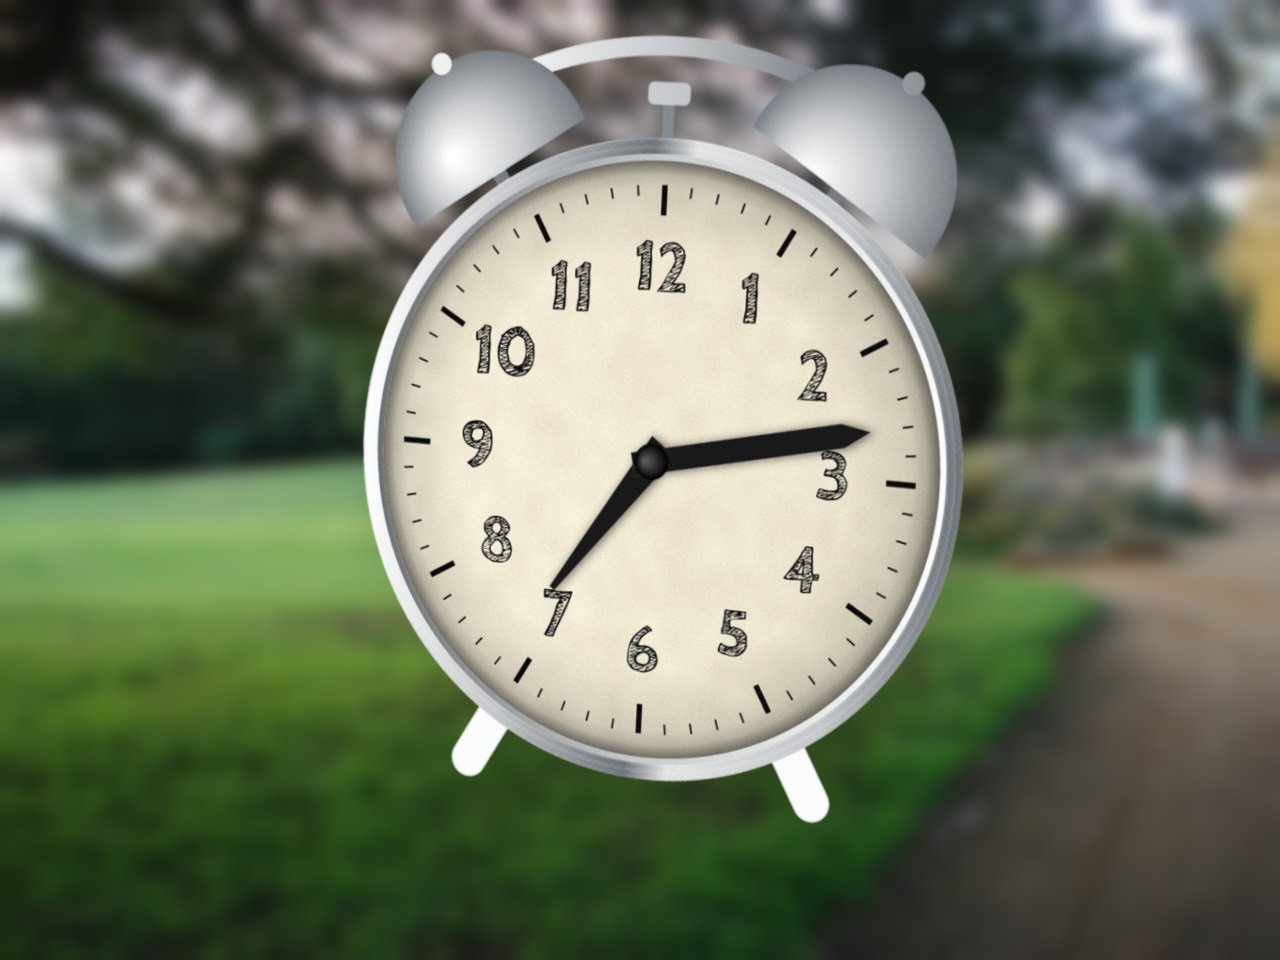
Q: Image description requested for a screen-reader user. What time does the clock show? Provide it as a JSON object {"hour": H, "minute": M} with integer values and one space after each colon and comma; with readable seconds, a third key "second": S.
{"hour": 7, "minute": 13}
